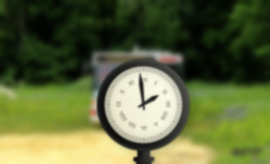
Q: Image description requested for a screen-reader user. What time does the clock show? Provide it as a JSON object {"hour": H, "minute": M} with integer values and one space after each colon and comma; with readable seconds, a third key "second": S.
{"hour": 1, "minute": 59}
